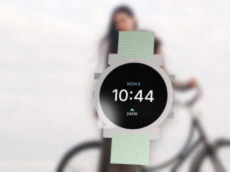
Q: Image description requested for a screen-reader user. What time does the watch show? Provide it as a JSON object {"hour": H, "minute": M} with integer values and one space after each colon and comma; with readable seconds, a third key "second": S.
{"hour": 10, "minute": 44}
